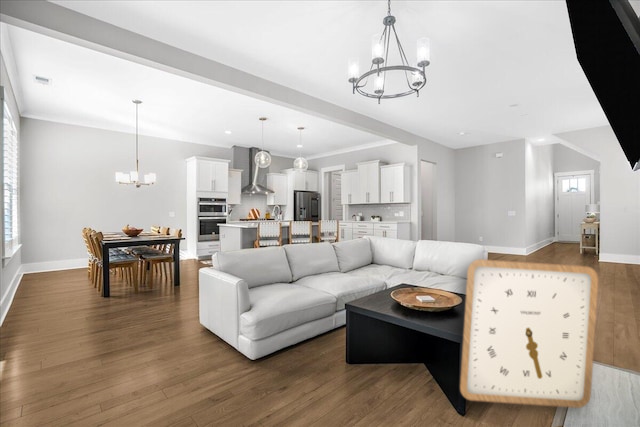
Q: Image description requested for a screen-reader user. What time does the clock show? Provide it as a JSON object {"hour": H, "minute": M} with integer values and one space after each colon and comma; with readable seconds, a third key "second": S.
{"hour": 5, "minute": 27}
